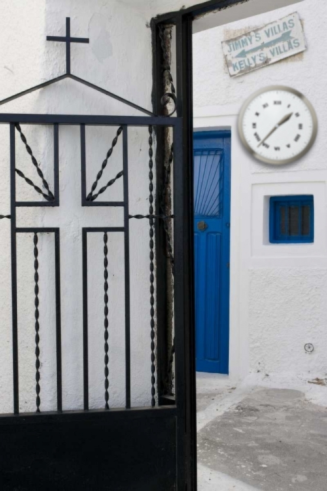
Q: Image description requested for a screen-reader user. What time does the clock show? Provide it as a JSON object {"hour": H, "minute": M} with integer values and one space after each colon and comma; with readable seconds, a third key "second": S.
{"hour": 1, "minute": 37}
